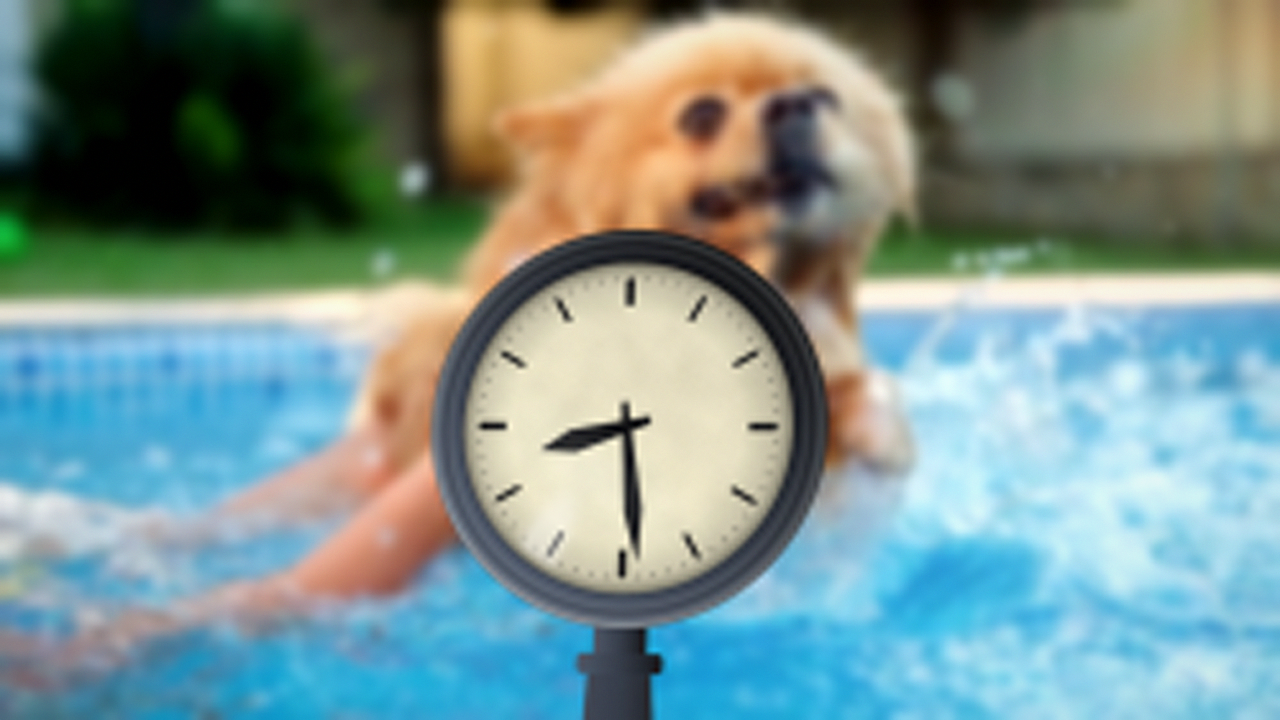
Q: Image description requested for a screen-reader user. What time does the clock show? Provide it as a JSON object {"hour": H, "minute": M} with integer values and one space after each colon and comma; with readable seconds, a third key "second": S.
{"hour": 8, "minute": 29}
